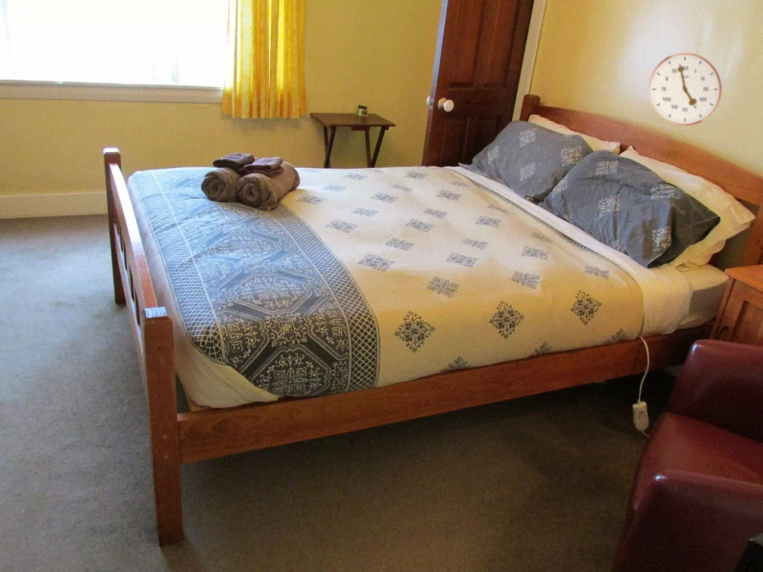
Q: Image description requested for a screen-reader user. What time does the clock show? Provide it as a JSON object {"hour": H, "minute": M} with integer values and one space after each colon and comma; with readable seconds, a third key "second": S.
{"hour": 4, "minute": 58}
